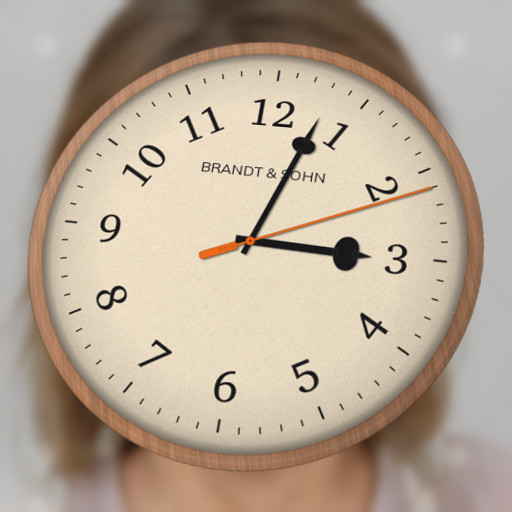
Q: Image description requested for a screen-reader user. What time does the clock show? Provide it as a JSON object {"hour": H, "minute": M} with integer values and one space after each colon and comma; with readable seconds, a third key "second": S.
{"hour": 3, "minute": 3, "second": 11}
